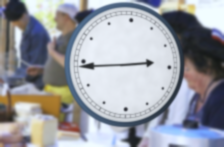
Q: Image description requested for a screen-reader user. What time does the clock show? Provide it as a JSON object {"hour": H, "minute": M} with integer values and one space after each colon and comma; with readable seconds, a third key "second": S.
{"hour": 2, "minute": 44}
